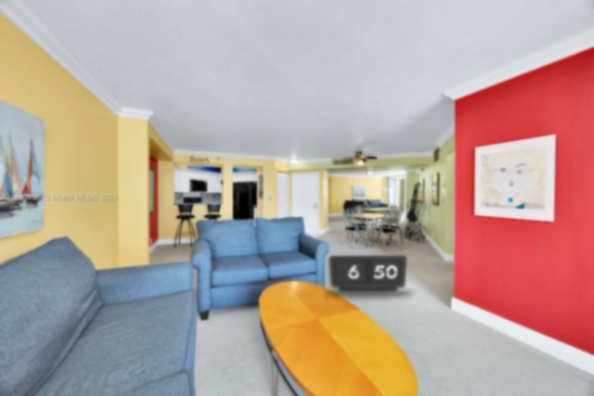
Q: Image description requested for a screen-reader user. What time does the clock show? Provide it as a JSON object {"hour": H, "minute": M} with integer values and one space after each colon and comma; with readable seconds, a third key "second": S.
{"hour": 6, "minute": 50}
